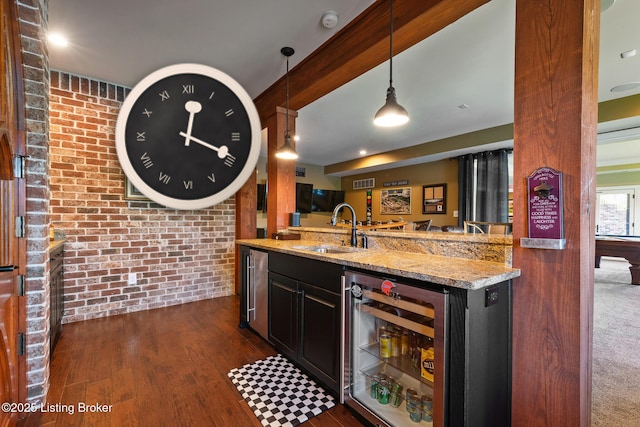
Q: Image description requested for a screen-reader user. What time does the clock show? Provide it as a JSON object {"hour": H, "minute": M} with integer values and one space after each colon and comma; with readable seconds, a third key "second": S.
{"hour": 12, "minute": 19}
